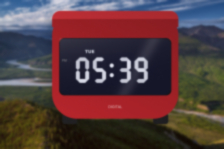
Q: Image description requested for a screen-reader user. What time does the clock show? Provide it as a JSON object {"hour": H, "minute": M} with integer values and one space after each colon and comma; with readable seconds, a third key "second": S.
{"hour": 5, "minute": 39}
